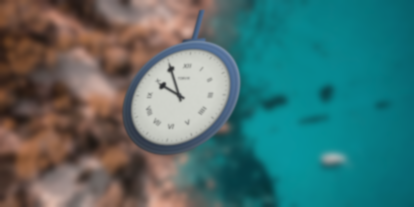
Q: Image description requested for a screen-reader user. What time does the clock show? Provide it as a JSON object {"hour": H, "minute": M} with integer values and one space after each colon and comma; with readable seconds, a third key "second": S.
{"hour": 9, "minute": 55}
